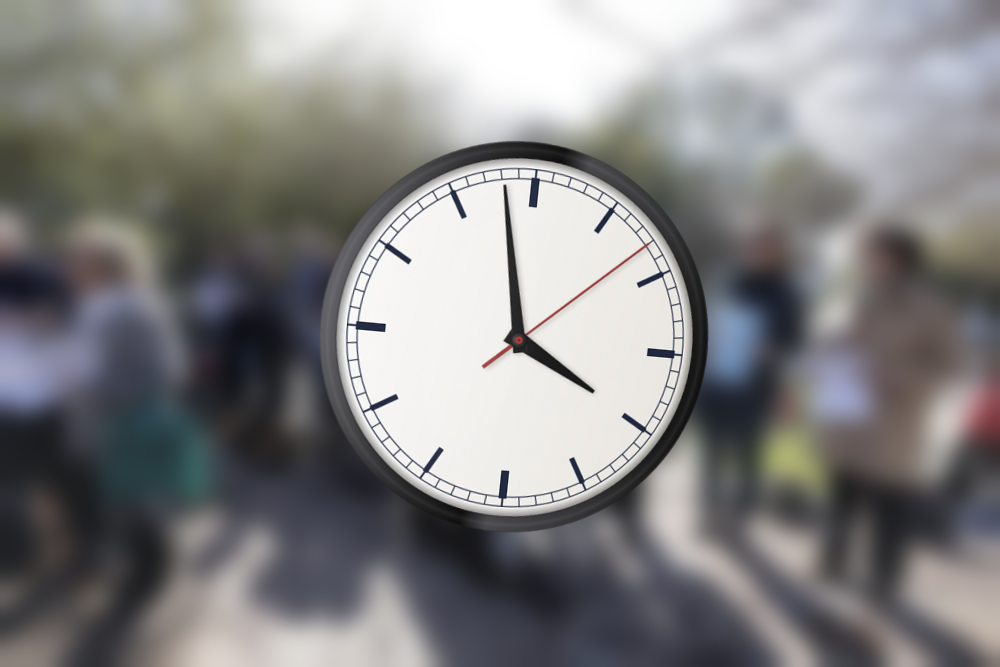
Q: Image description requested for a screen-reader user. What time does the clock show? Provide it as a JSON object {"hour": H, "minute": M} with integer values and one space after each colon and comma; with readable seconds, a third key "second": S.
{"hour": 3, "minute": 58, "second": 8}
